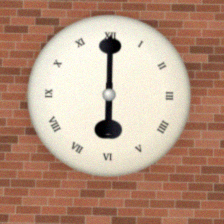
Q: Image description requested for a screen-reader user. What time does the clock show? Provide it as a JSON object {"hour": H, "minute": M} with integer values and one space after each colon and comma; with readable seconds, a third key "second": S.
{"hour": 6, "minute": 0}
